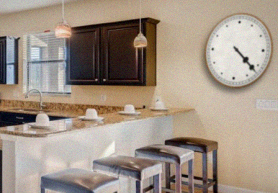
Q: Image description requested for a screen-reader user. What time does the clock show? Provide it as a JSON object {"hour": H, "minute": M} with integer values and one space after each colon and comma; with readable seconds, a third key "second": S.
{"hour": 4, "minute": 22}
